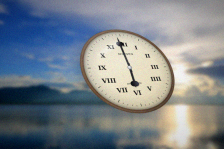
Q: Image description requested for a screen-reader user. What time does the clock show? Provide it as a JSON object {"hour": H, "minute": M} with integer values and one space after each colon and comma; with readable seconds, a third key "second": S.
{"hour": 5, "minute": 59}
